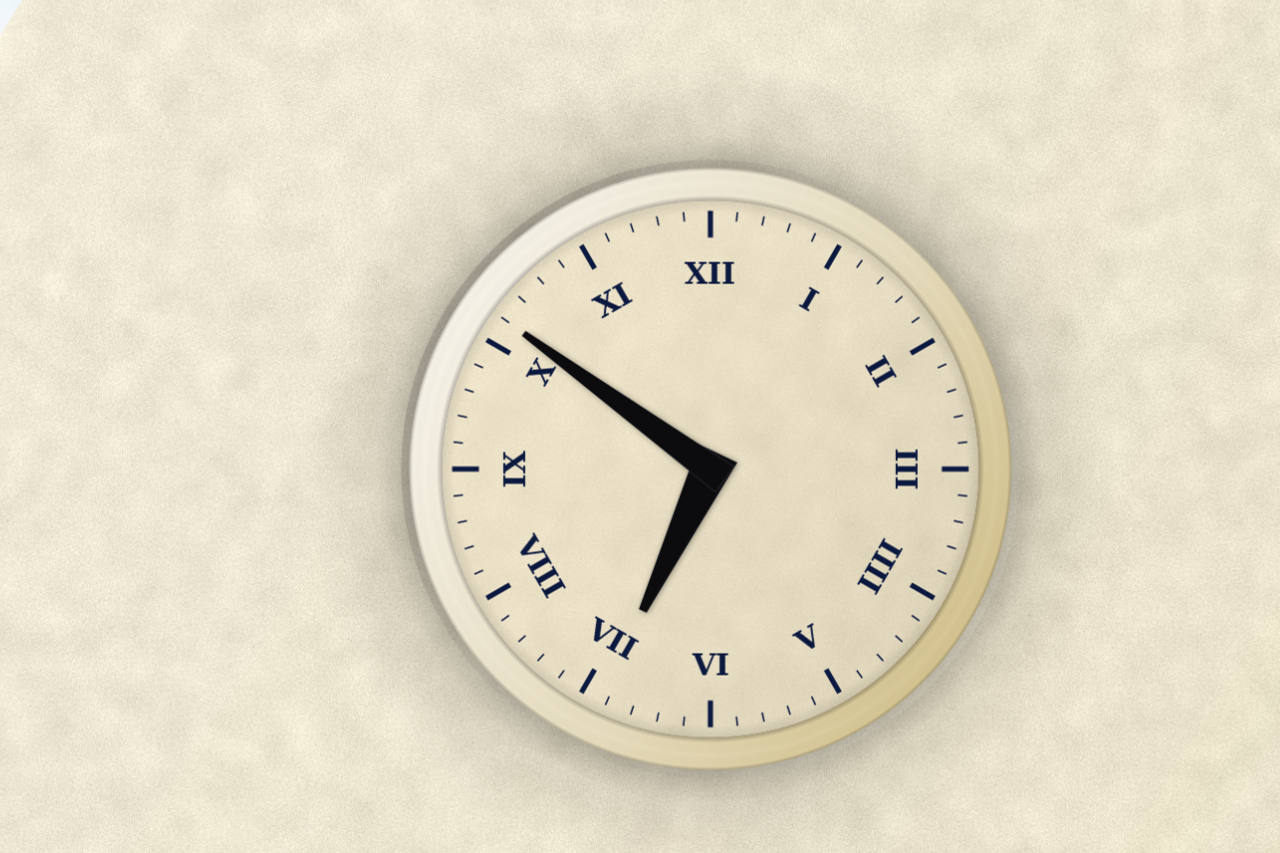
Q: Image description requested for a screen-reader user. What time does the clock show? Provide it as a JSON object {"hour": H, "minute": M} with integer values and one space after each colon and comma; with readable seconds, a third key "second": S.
{"hour": 6, "minute": 51}
